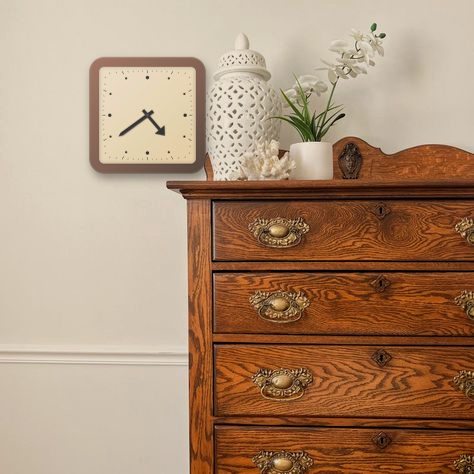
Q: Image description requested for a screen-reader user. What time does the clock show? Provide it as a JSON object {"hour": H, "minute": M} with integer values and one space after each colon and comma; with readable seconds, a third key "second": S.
{"hour": 4, "minute": 39}
